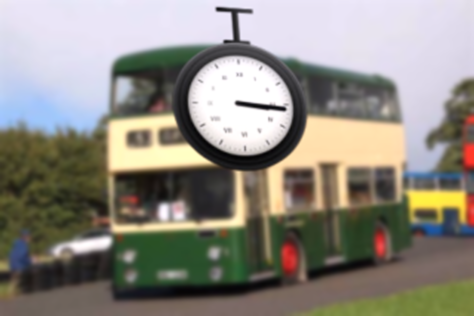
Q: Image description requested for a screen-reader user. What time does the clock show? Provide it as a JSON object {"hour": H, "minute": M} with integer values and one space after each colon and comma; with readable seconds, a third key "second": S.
{"hour": 3, "minute": 16}
